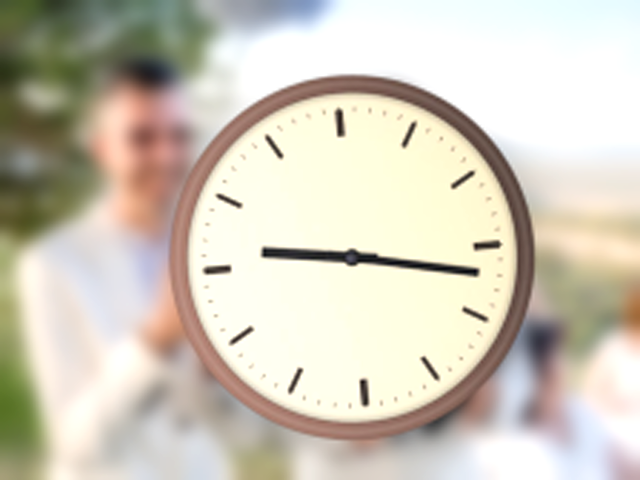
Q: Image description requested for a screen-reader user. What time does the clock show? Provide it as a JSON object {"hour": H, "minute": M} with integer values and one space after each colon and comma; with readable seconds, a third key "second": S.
{"hour": 9, "minute": 17}
